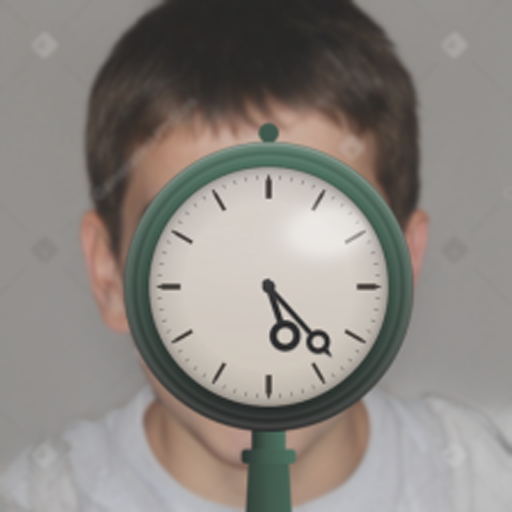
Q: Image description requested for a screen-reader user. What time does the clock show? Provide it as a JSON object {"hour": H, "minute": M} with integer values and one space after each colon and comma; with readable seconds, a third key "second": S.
{"hour": 5, "minute": 23}
